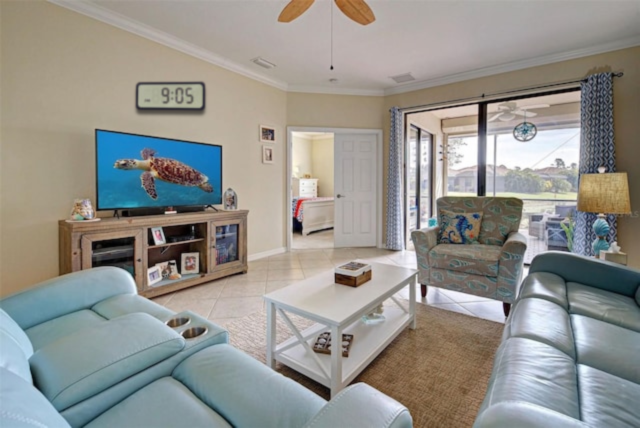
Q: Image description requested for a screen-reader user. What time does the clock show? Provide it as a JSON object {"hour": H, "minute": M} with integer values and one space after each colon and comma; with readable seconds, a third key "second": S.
{"hour": 9, "minute": 5}
